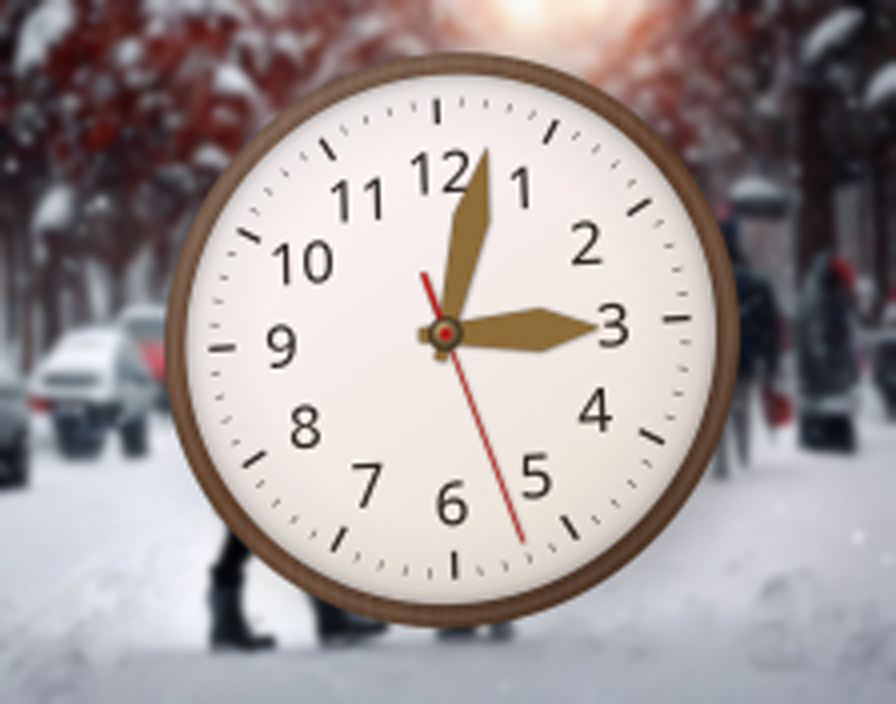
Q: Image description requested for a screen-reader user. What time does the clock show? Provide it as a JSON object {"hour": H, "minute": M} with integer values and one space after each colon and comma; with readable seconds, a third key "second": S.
{"hour": 3, "minute": 2, "second": 27}
